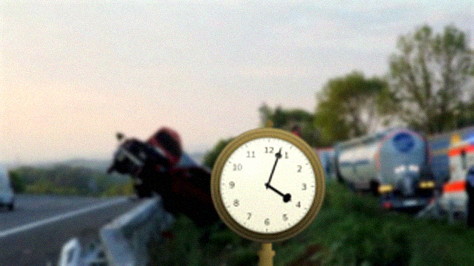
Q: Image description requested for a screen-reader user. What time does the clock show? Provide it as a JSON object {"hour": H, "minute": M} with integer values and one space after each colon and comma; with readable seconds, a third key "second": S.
{"hour": 4, "minute": 3}
